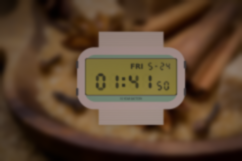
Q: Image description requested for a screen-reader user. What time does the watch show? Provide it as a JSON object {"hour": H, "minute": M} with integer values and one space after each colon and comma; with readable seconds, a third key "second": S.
{"hour": 1, "minute": 41}
